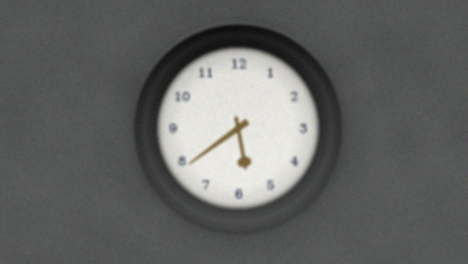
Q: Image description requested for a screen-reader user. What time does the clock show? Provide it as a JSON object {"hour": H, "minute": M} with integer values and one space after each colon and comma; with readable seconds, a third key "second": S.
{"hour": 5, "minute": 39}
